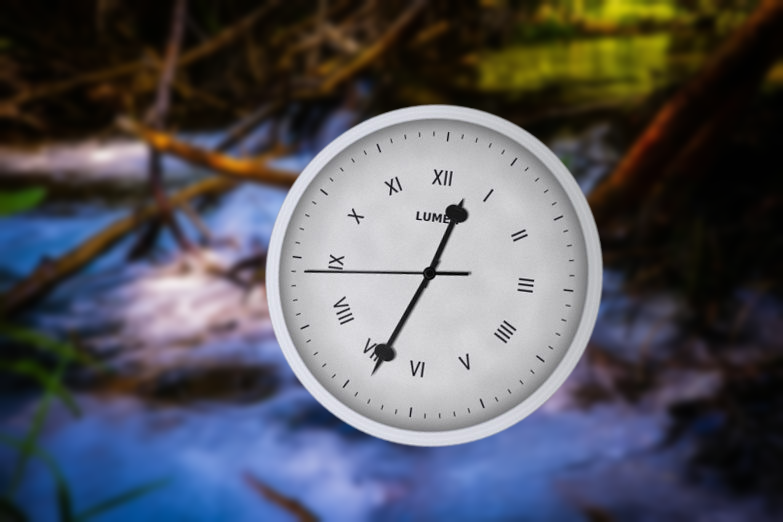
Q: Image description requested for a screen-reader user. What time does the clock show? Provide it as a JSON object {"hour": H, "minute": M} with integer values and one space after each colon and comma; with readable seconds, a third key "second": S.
{"hour": 12, "minute": 33, "second": 44}
